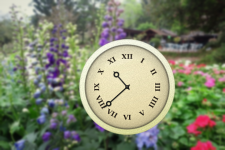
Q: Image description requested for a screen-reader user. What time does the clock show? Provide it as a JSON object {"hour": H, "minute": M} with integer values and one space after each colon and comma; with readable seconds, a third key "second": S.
{"hour": 10, "minute": 38}
